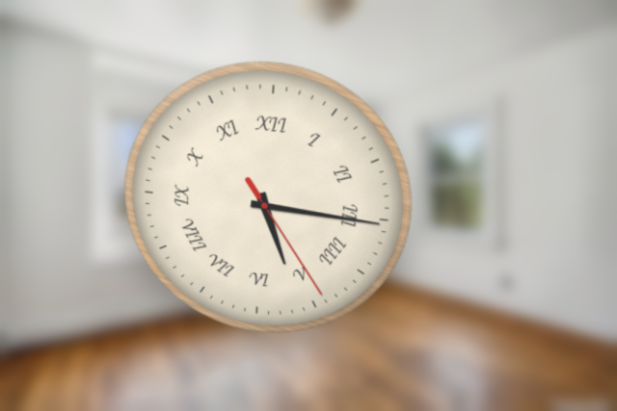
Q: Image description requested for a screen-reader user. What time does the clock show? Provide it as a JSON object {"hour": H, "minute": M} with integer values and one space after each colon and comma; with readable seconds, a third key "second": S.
{"hour": 5, "minute": 15, "second": 24}
